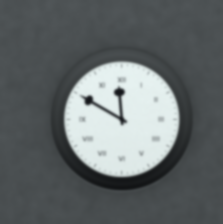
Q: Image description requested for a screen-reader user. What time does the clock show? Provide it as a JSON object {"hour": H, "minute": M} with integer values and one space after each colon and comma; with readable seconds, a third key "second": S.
{"hour": 11, "minute": 50}
